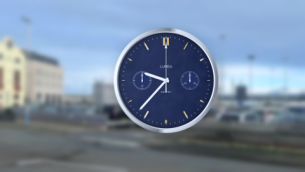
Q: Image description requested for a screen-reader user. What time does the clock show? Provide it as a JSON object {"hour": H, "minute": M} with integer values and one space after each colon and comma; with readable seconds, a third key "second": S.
{"hour": 9, "minute": 37}
